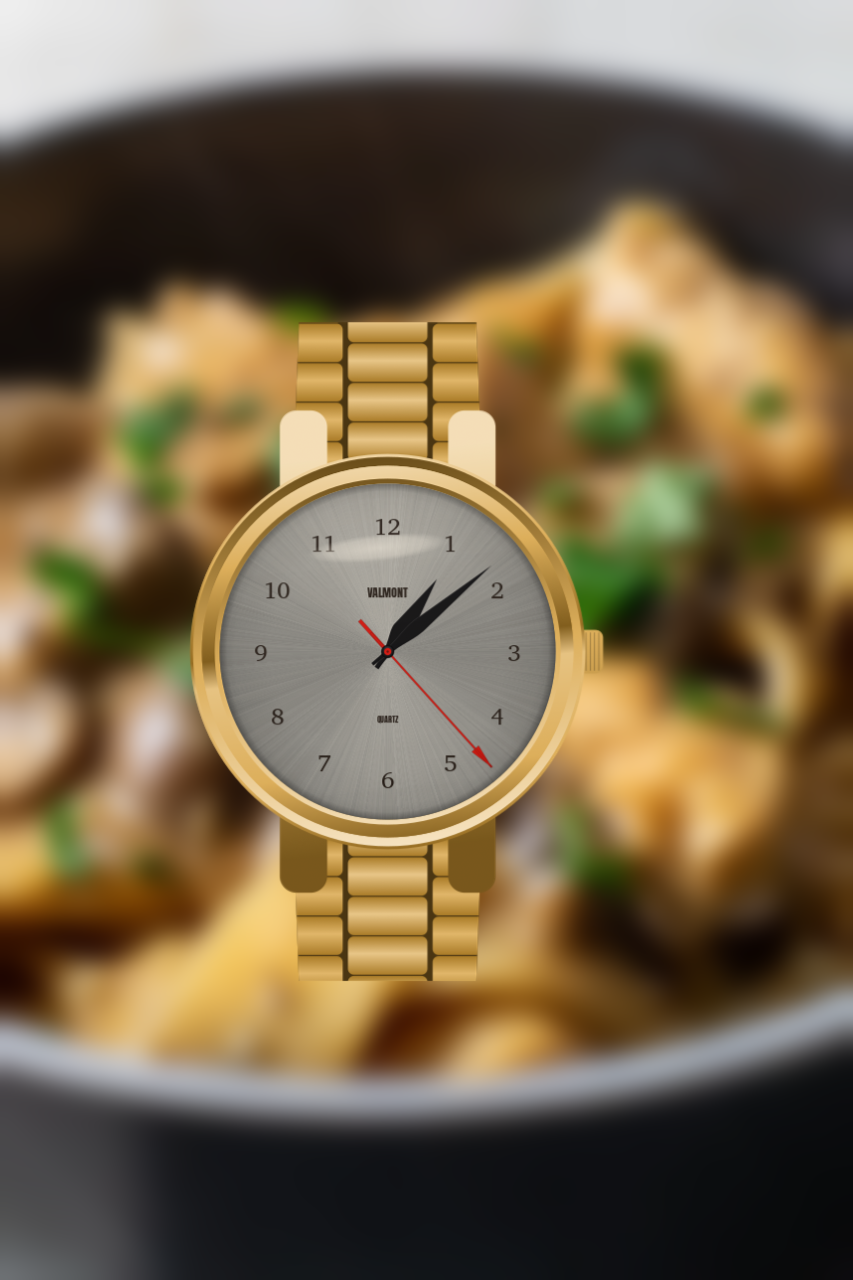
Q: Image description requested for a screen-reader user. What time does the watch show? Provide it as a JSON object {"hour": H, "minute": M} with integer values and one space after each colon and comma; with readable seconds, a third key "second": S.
{"hour": 1, "minute": 8, "second": 23}
